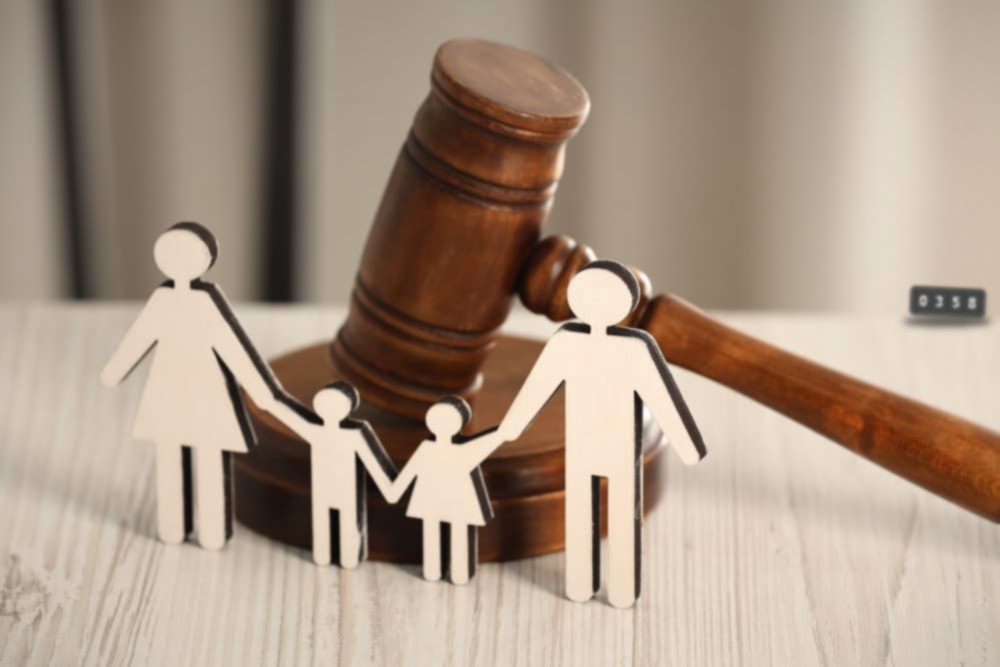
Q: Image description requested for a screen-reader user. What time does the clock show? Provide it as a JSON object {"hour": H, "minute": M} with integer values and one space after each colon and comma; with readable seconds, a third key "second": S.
{"hour": 3, "minute": 58}
